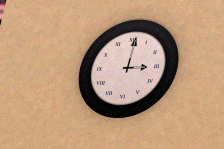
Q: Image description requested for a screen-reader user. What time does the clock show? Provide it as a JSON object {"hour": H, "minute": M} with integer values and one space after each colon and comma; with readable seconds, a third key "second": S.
{"hour": 3, "minute": 1}
